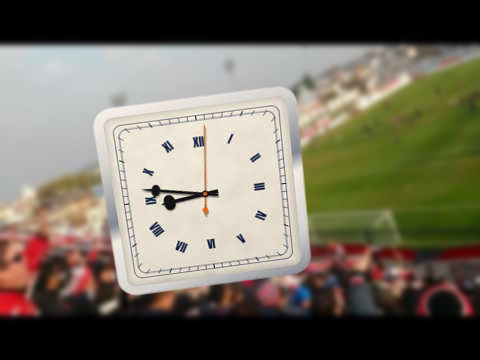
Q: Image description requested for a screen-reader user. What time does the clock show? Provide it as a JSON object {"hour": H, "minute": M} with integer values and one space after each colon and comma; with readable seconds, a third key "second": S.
{"hour": 8, "minute": 47, "second": 1}
